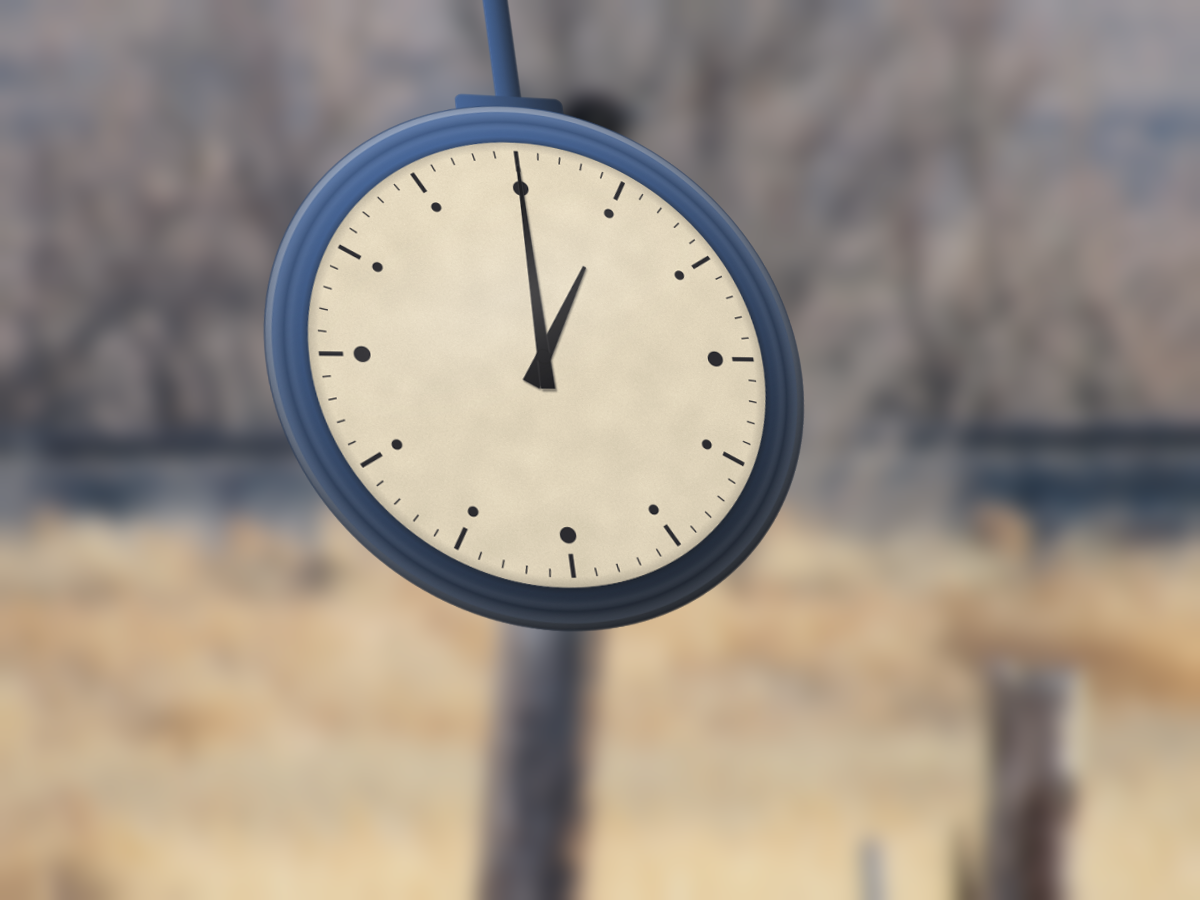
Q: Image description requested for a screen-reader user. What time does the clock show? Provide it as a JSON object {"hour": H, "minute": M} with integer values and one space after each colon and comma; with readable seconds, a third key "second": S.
{"hour": 1, "minute": 0}
